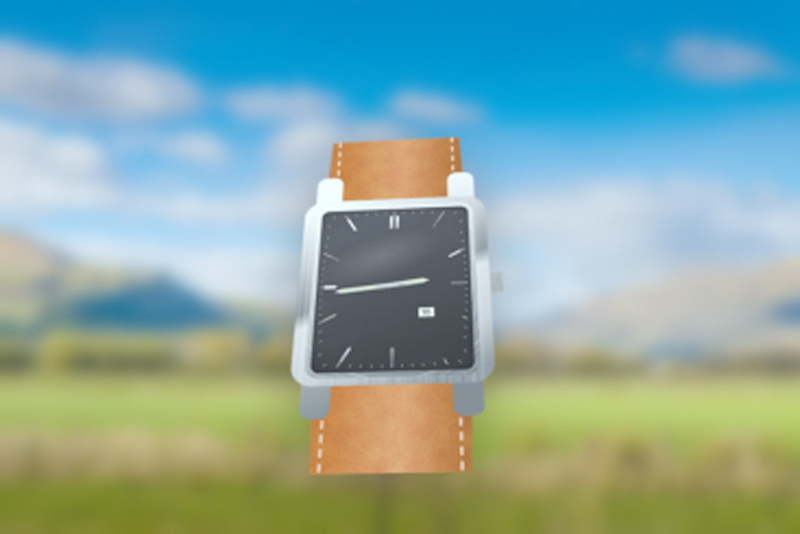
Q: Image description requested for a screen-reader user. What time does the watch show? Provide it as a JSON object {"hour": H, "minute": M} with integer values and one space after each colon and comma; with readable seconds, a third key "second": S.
{"hour": 2, "minute": 44}
